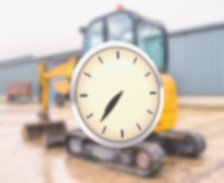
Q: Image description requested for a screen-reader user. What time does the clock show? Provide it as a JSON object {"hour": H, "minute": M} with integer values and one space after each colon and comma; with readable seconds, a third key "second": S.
{"hour": 7, "minute": 37}
